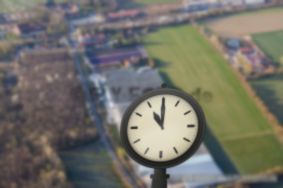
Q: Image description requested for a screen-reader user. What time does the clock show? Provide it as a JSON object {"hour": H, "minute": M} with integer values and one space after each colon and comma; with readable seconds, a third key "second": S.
{"hour": 11, "minute": 0}
